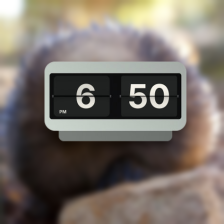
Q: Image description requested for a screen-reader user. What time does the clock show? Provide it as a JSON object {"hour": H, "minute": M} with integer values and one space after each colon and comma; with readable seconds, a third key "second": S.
{"hour": 6, "minute": 50}
